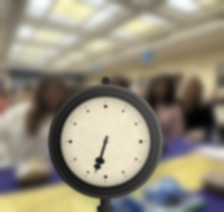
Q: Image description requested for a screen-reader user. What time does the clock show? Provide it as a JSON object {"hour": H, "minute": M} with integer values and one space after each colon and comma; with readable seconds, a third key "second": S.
{"hour": 6, "minute": 33}
